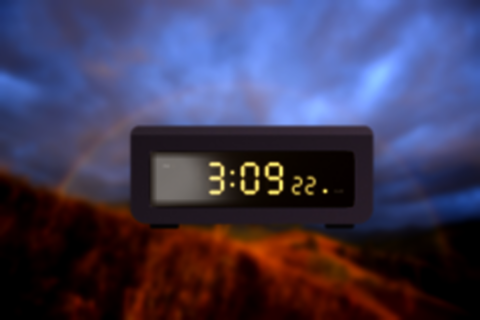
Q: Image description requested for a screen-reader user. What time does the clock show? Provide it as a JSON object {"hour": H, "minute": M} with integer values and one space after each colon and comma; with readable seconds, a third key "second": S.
{"hour": 3, "minute": 9, "second": 22}
